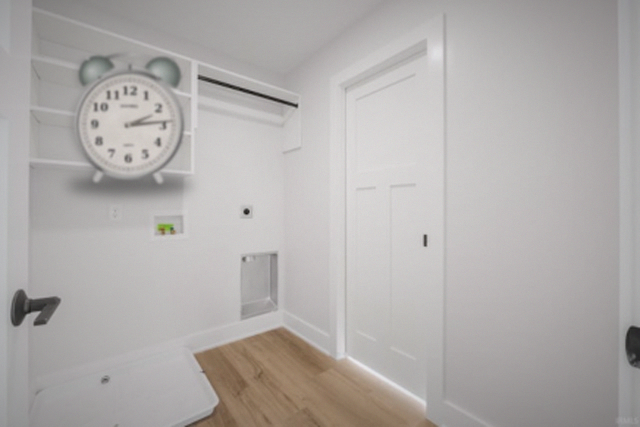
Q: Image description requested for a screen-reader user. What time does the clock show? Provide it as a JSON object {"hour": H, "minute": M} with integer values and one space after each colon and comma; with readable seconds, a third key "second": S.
{"hour": 2, "minute": 14}
